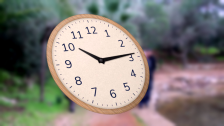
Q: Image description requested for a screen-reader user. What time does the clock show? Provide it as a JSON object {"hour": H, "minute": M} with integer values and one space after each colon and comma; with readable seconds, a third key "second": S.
{"hour": 10, "minute": 14}
